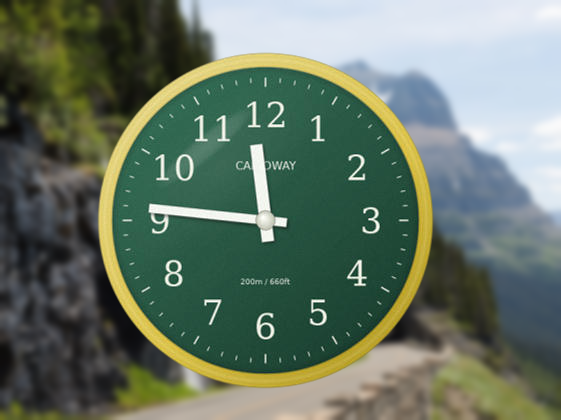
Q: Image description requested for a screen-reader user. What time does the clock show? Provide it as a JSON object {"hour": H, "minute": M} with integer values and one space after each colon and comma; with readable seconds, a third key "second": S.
{"hour": 11, "minute": 46}
